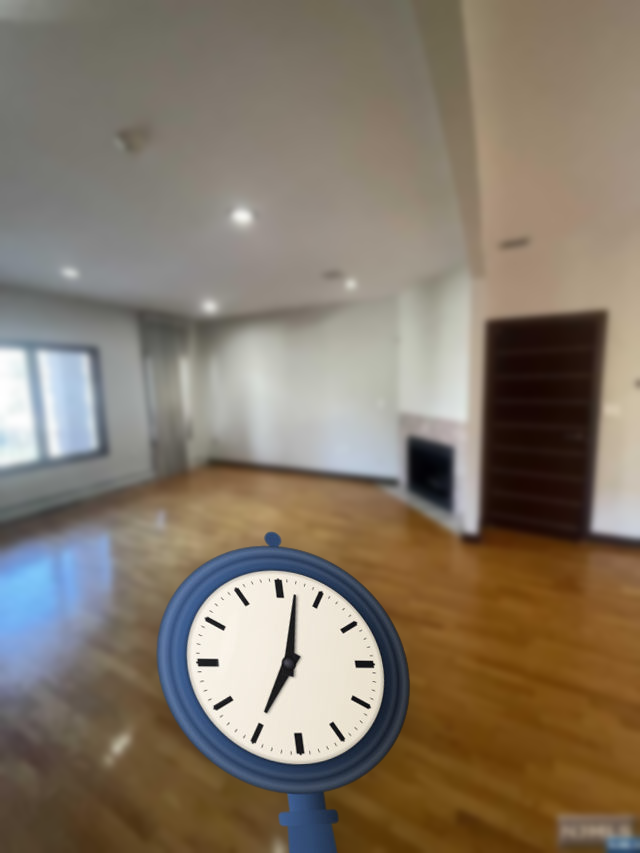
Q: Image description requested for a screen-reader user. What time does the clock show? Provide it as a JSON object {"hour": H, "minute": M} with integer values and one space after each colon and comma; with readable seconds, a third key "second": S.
{"hour": 7, "minute": 2}
